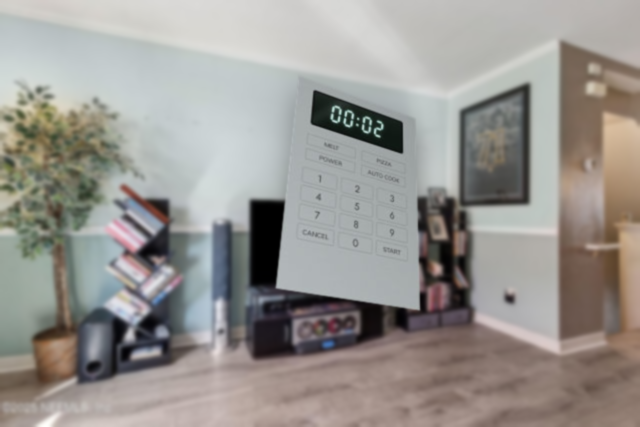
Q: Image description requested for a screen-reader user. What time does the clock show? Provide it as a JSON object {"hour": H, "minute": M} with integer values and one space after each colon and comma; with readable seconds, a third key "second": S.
{"hour": 0, "minute": 2}
